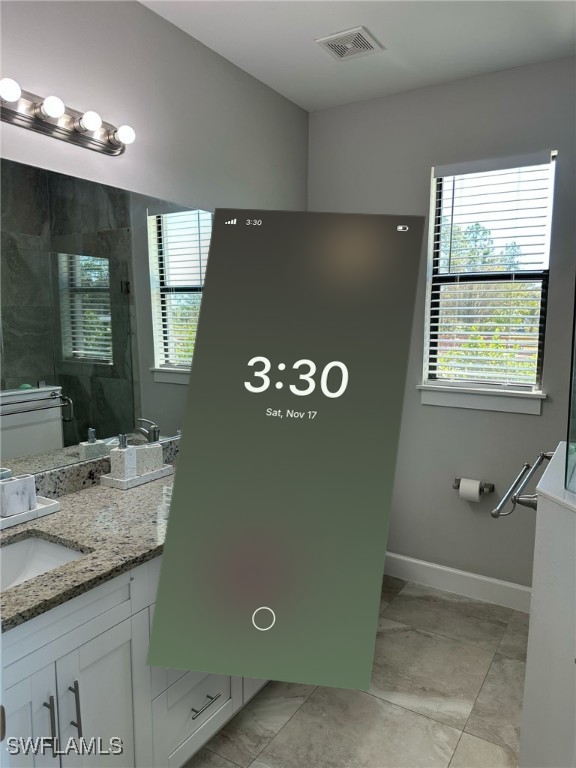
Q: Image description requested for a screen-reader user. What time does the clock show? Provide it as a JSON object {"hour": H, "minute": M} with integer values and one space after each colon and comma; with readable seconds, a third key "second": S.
{"hour": 3, "minute": 30}
